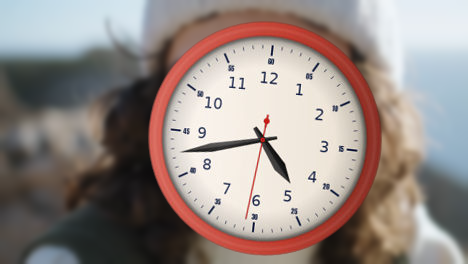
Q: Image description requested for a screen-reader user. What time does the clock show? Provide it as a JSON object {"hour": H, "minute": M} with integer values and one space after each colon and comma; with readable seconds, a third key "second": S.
{"hour": 4, "minute": 42, "second": 31}
